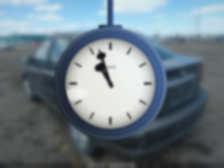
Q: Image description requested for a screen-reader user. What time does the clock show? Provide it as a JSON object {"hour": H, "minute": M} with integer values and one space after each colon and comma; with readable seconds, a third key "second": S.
{"hour": 10, "minute": 57}
